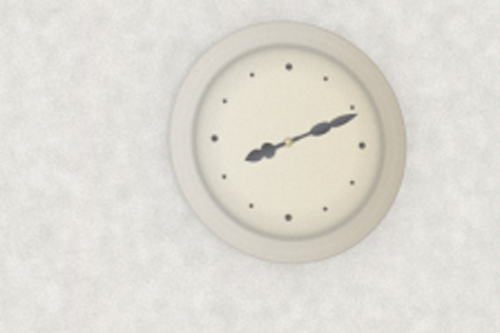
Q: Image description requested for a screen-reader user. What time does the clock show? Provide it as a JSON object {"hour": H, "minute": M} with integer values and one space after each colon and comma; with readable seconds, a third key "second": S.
{"hour": 8, "minute": 11}
